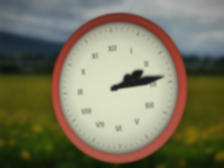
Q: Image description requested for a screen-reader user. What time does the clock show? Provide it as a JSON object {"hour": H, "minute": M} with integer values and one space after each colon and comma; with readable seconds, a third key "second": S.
{"hour": 2, "minute": 14}
